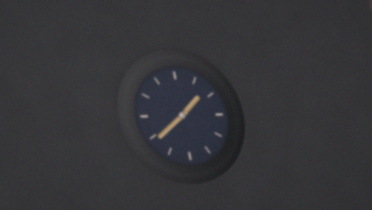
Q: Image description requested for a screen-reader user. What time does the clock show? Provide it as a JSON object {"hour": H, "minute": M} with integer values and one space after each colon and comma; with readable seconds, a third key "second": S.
{"hour": 1, "minute": 39}
